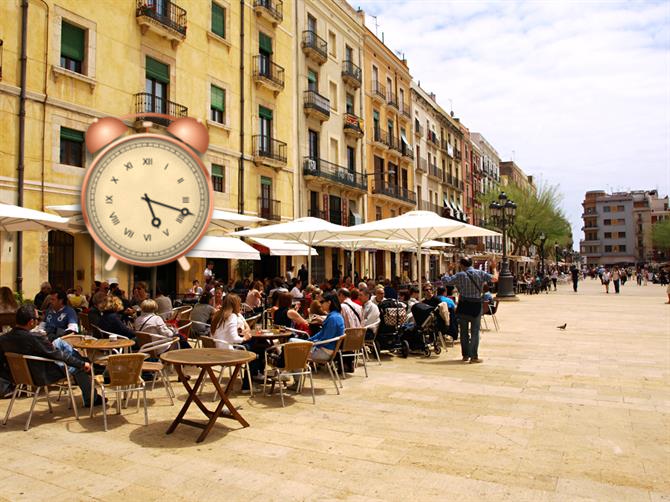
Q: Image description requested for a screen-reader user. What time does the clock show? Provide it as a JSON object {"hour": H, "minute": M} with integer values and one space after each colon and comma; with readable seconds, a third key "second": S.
{"hour": 5, "minute": 18}
